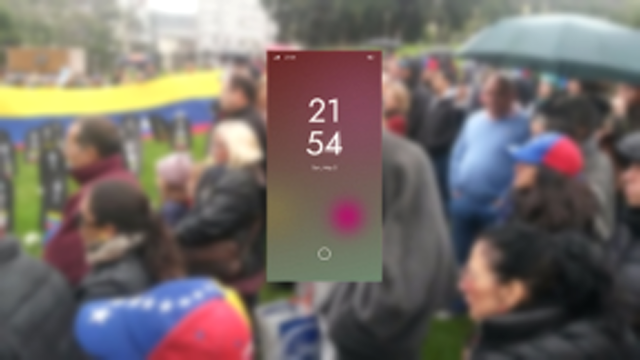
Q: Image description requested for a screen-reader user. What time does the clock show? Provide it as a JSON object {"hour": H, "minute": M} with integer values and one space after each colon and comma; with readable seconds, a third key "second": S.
{"hour": 21, "minute": 54}
